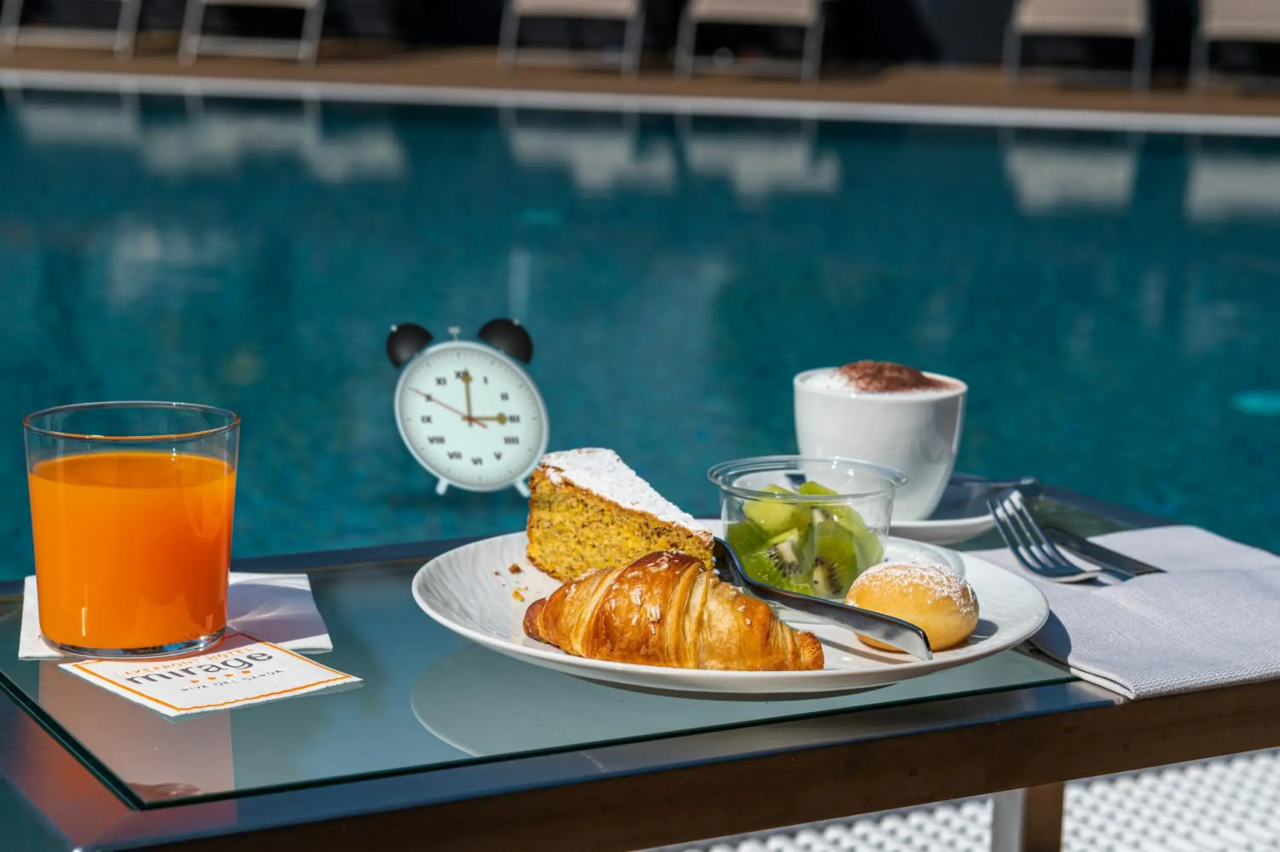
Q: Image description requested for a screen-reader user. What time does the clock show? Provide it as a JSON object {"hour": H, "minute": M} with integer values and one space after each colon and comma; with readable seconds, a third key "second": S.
{"hour": 3, "minute": 0, "second": 50}
